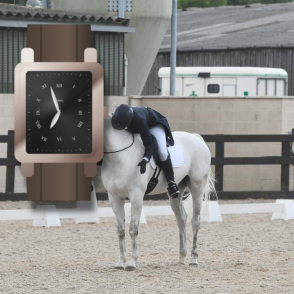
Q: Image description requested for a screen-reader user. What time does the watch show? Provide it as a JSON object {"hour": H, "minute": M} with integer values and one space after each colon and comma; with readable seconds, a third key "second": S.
{"hour": 6, "minute": 57}
